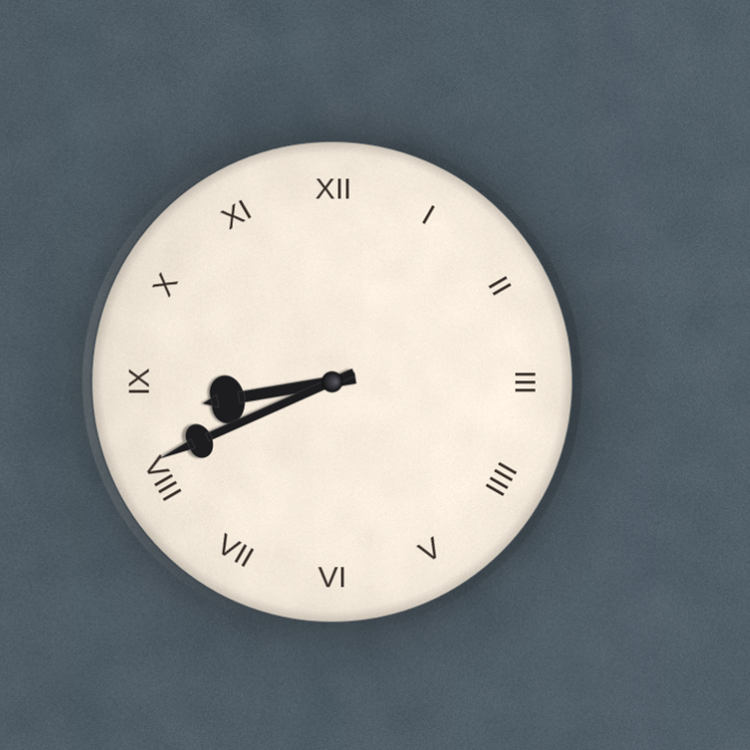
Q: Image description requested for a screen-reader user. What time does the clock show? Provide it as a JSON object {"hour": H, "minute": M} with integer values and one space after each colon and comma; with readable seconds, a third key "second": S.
{"hour": 8, "minute": 41}
